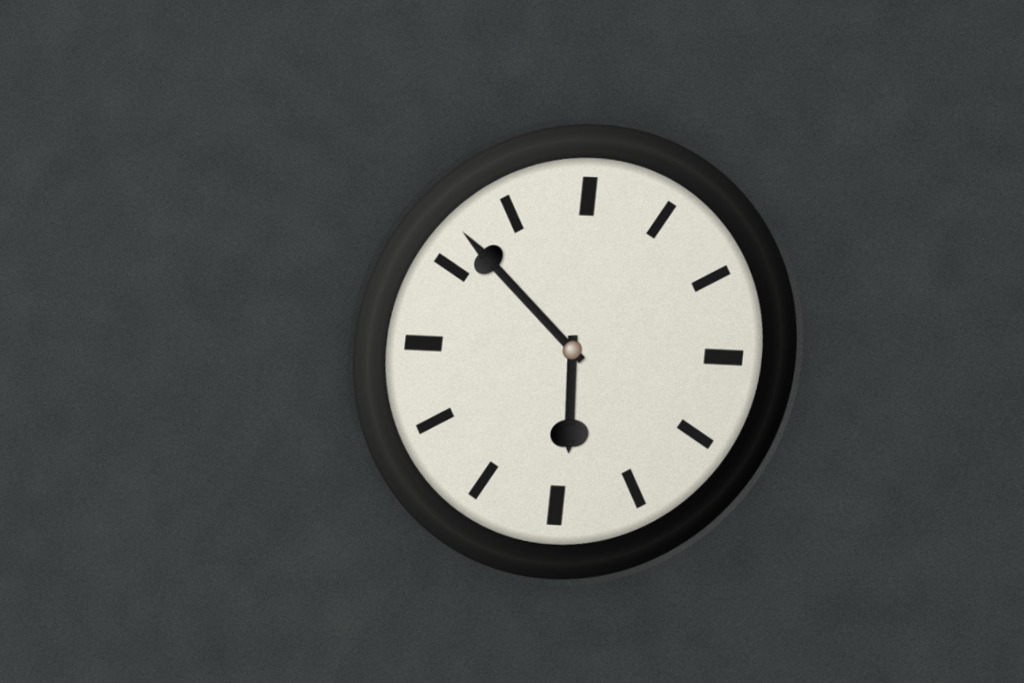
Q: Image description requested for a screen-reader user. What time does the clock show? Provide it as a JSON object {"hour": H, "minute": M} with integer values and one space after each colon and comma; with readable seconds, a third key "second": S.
{"hour": 5, "minute": 52}
